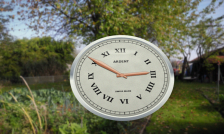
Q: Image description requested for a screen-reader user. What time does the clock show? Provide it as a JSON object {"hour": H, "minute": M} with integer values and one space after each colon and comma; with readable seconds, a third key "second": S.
{"hour": 2, "minute": 51}
